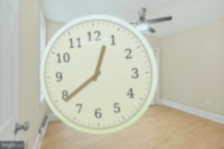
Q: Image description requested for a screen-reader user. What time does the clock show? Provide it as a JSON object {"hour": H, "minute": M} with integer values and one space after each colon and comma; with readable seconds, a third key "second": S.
{"hour": 12, "minute": 39}
